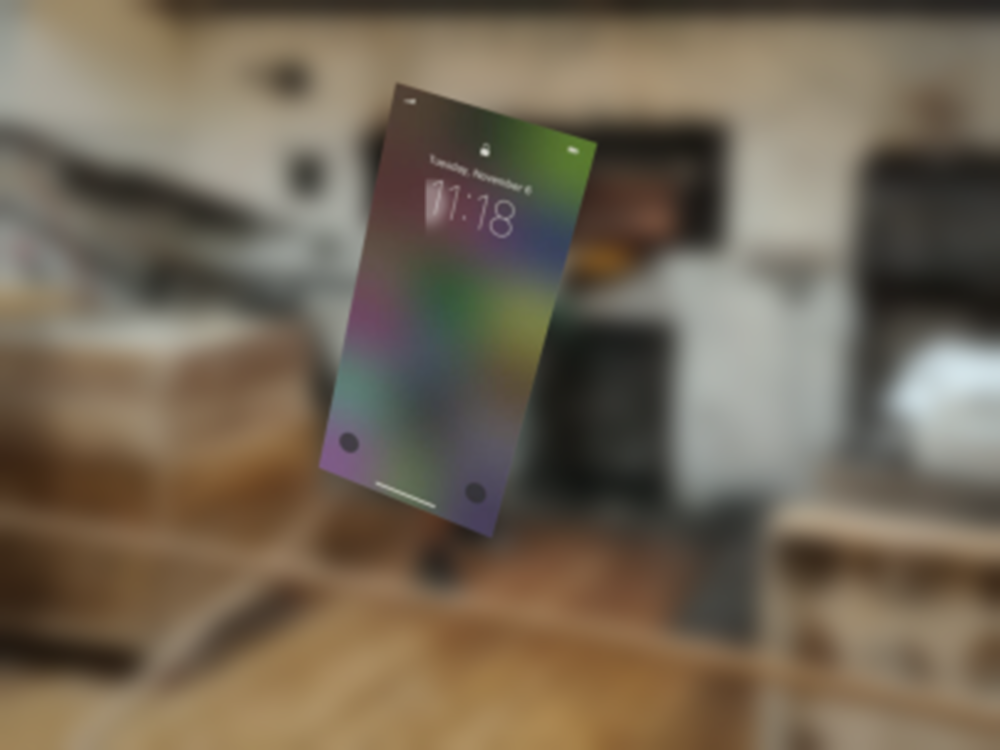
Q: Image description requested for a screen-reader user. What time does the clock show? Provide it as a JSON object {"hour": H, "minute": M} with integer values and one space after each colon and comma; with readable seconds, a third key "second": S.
{"hour": 11, "minute": 18}
